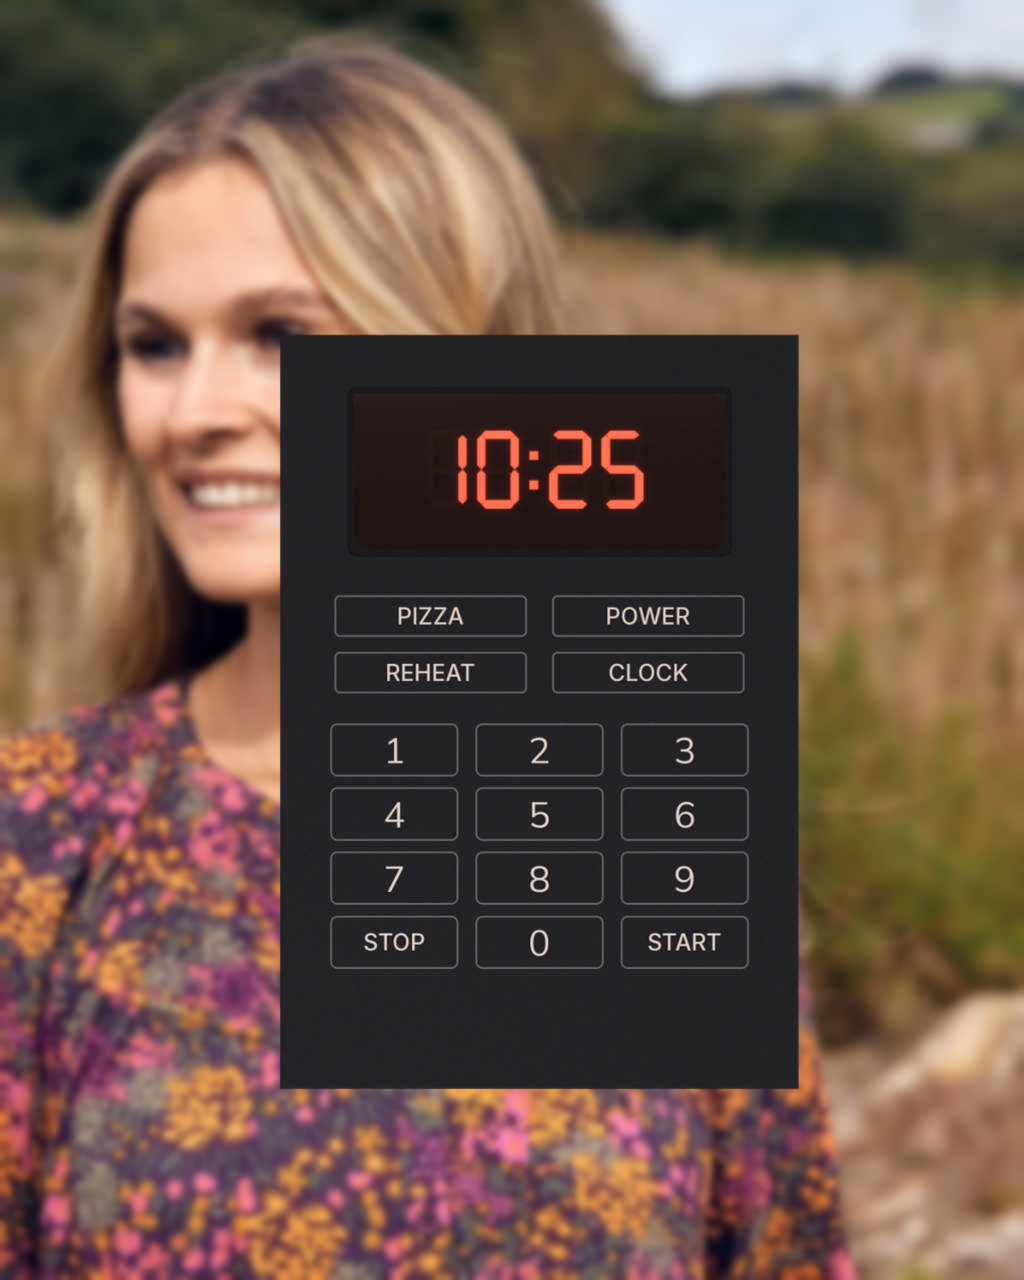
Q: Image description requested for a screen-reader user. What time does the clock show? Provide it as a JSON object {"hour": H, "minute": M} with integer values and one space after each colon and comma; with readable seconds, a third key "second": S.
{"hour": 10, "minute": 25}
